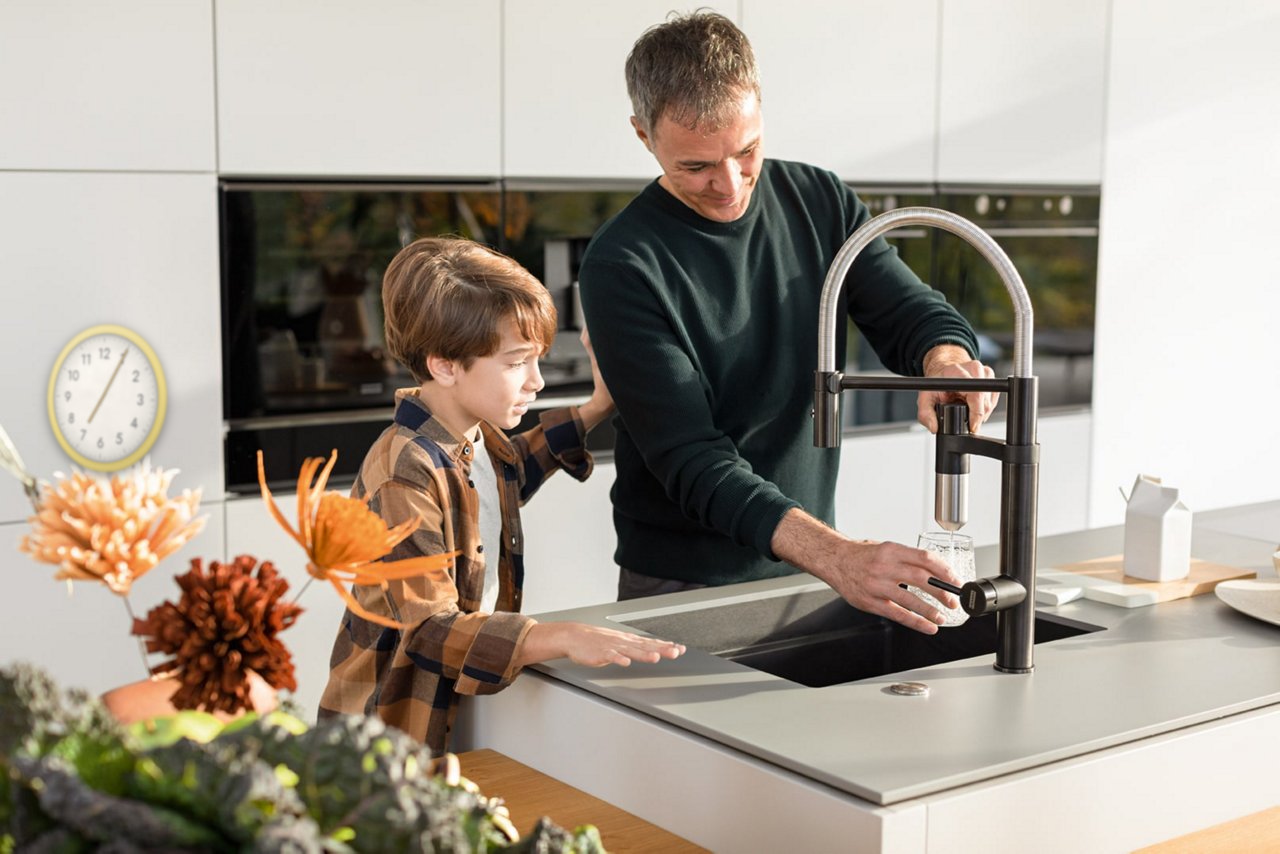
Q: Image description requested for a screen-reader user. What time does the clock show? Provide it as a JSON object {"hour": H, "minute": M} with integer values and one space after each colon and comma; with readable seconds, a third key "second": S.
{"hour": 7, "minute": 5}
